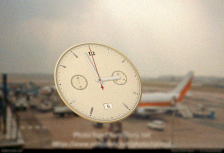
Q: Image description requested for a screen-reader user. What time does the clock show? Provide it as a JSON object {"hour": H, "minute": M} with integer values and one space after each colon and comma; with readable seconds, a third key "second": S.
{"hour": 2, "minute": 58}
